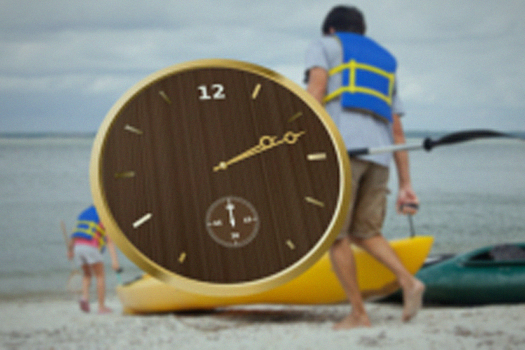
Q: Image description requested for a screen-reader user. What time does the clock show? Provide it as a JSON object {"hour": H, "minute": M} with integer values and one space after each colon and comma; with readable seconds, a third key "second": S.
{"hour": 2, "minute": 12}
